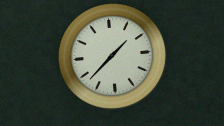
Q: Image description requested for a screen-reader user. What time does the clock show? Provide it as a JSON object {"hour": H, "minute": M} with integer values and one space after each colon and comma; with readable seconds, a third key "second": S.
{"hour": 1, "minute": 38}
